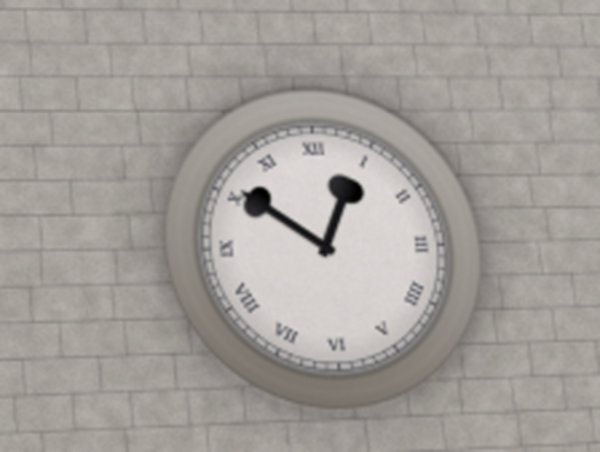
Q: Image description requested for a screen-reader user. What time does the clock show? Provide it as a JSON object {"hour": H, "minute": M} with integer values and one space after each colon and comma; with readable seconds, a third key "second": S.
{"hour": 12, "minute": 51}
